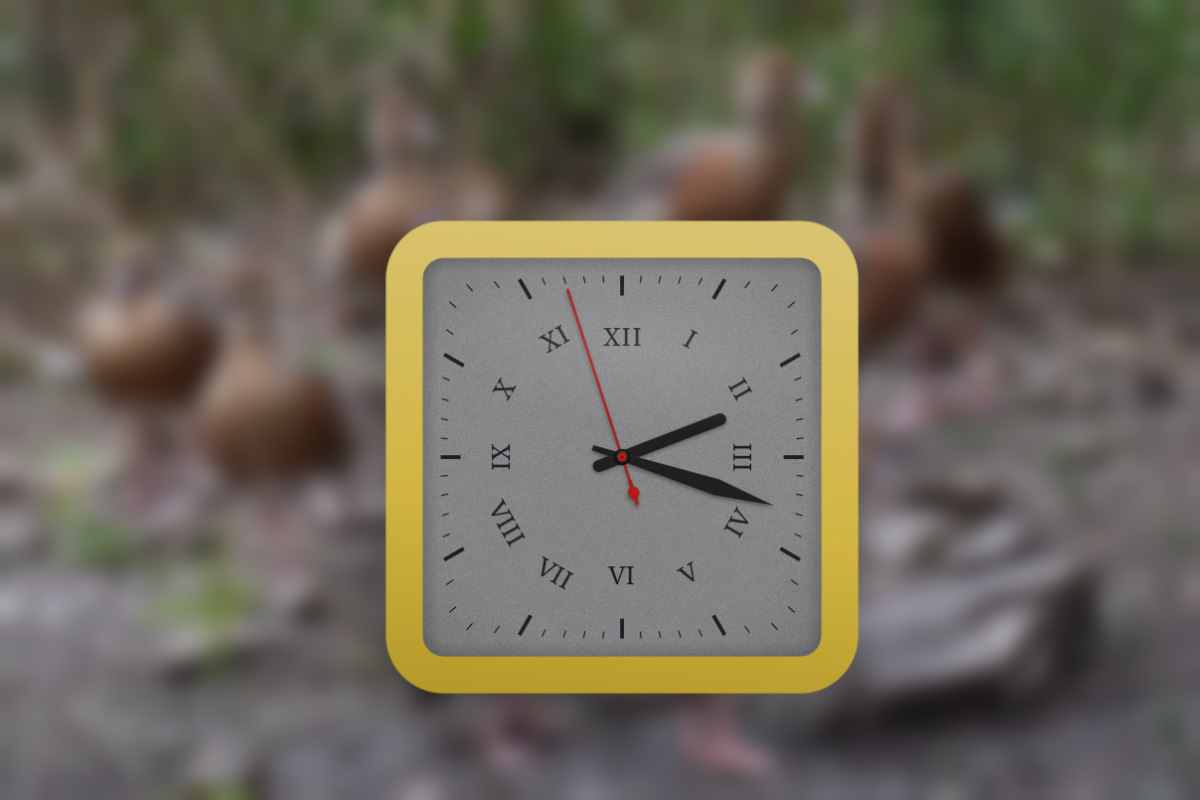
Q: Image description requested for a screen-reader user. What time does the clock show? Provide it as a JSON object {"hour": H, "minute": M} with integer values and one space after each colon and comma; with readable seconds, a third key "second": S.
{"hour": 2, "minute": 17, "second": 57}
